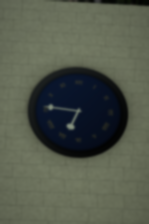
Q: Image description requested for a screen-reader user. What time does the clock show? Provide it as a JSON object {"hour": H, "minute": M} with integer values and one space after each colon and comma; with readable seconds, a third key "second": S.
{"hour": 6, "minute": 46}
